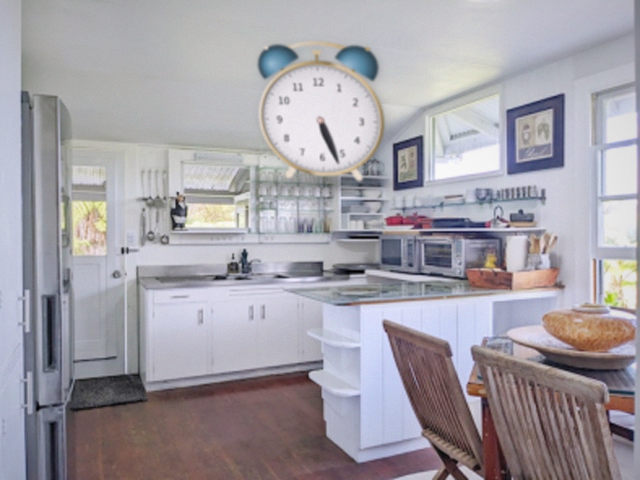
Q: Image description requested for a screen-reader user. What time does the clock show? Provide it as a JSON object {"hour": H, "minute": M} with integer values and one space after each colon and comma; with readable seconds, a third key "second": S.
{"hour": 5, "minute": 27}
